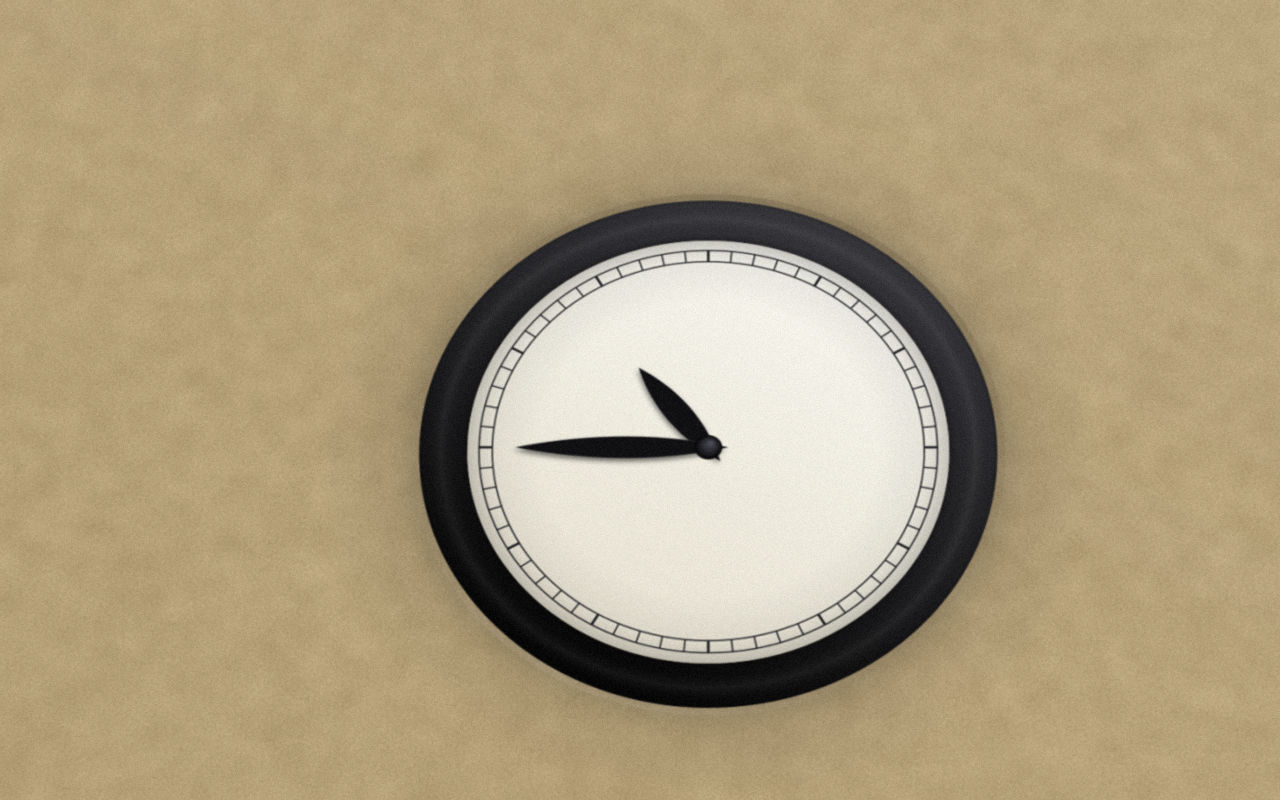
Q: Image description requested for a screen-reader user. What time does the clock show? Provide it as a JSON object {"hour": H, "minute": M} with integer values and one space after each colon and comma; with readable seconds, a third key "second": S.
{"hour": 10, "minute": 45}
